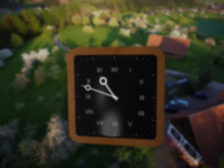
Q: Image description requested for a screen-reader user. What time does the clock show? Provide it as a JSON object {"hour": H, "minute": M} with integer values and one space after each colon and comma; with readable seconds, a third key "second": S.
{"hour": 10, "minute": 48}
